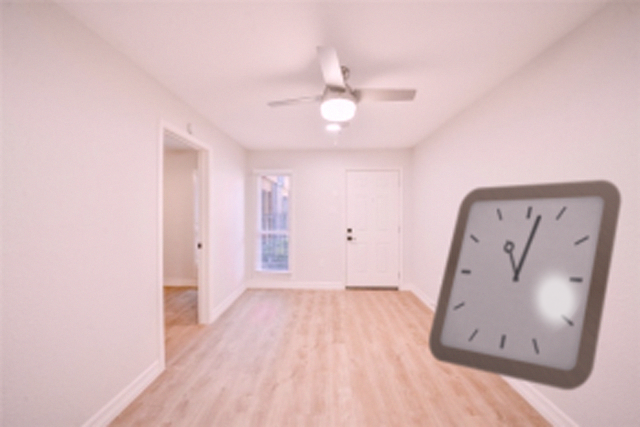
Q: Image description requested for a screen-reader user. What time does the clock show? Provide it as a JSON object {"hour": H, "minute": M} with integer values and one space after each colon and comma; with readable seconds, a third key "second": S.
{"hour": 11, "minute": 2}
